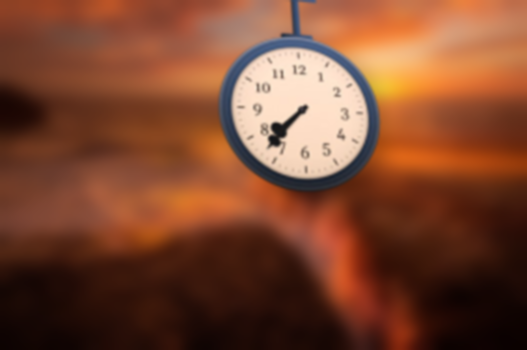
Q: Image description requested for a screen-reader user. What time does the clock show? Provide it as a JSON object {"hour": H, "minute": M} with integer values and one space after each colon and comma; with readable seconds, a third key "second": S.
{"hour": 7, "minute": 37}
